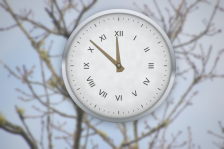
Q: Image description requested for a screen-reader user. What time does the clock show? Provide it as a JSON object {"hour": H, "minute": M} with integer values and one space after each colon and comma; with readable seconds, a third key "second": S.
{"hour": 11, "minute": 52}
